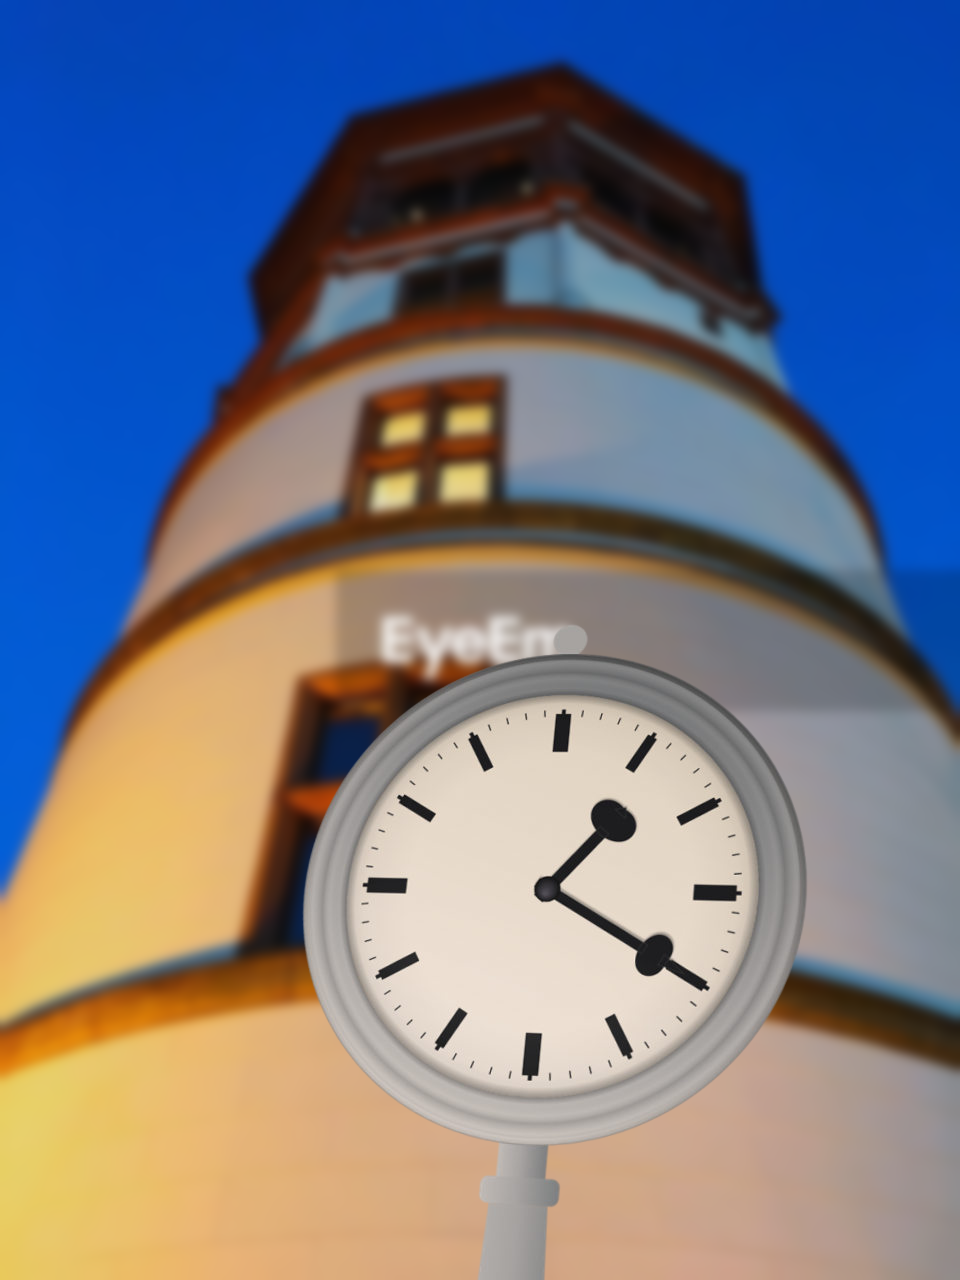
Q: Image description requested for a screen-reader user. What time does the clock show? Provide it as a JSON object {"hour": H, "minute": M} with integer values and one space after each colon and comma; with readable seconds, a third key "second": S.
{"hour": 1, "minute": 20}
